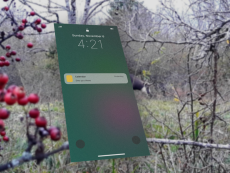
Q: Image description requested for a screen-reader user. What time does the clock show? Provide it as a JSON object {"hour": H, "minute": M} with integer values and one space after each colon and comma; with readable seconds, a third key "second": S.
{"hour": 4, "minute": 21}
